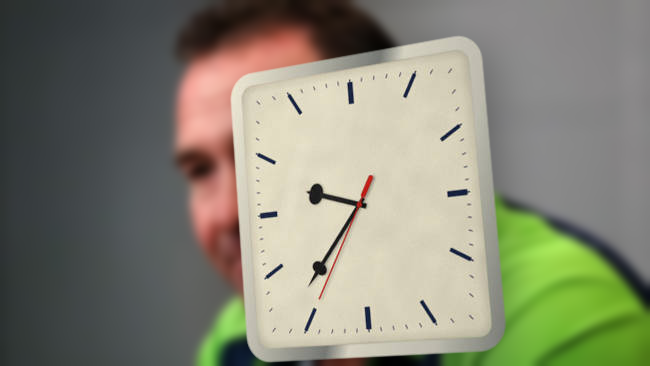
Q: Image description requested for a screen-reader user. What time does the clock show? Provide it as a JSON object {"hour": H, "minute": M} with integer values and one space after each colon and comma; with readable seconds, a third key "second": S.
{"hour": 9, "minute": 36, "second": 35}
